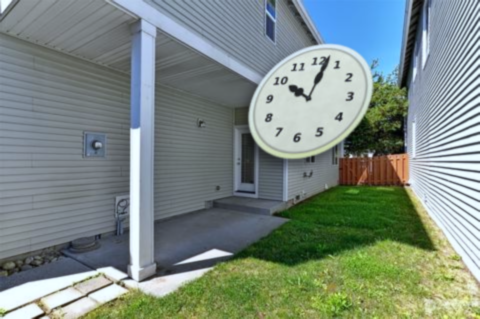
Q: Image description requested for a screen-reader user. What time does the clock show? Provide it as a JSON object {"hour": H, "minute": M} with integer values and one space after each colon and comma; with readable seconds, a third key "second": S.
{"hour": 10, "minute": 2}
